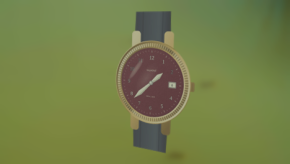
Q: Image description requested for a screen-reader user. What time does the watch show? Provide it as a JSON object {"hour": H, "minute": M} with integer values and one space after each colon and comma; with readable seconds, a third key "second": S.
{"hour": 1, "minute": 38}
